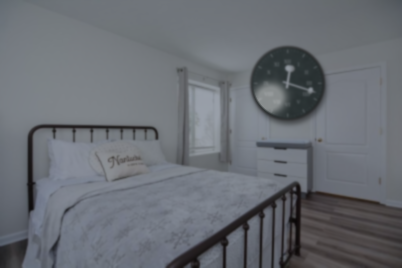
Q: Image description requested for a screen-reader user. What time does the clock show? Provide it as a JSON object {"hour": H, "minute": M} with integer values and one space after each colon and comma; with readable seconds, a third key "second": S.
{"hour": 12, "minute": 18}
